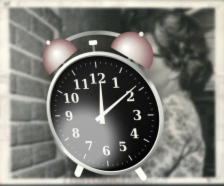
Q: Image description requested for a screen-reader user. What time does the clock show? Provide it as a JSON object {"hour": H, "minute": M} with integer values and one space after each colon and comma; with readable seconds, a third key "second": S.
{"hour": 12, "minute": 9}
